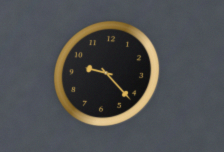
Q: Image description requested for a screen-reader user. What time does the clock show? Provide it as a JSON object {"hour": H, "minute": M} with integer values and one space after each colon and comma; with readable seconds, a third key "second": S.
{"hour": 9, "minute": 22}
